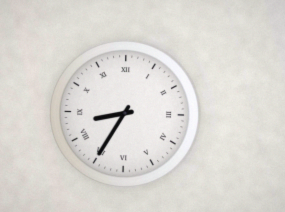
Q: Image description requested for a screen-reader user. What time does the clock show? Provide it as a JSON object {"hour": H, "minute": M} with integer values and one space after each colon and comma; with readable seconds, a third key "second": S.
{"hour": 8, "minute": 35}
